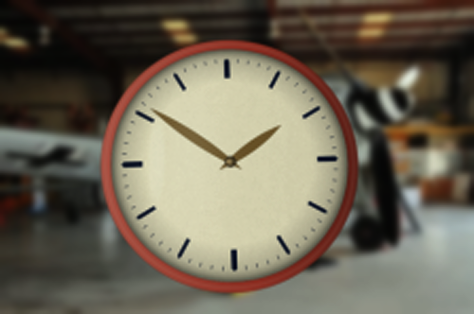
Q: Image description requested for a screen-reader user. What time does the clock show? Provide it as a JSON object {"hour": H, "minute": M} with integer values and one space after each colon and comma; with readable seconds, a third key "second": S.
{"hour": 1, "minute": 51}
